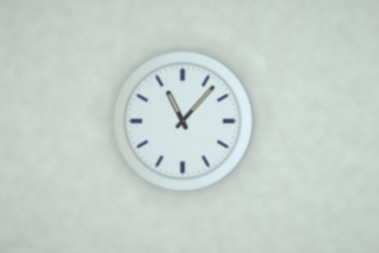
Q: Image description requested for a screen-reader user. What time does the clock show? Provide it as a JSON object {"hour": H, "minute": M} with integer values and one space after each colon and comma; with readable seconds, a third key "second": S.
{"hour": 11, "minute": 7}
